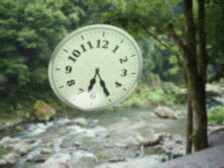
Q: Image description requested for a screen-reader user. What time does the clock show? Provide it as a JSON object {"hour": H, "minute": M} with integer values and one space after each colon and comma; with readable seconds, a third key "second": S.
{"hour": 6, "minute": 25}
